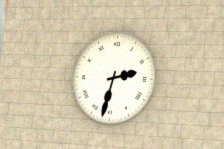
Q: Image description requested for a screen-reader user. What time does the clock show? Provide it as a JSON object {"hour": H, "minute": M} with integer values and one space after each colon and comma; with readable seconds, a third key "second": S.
{"hour": 2, "minute": 32}
